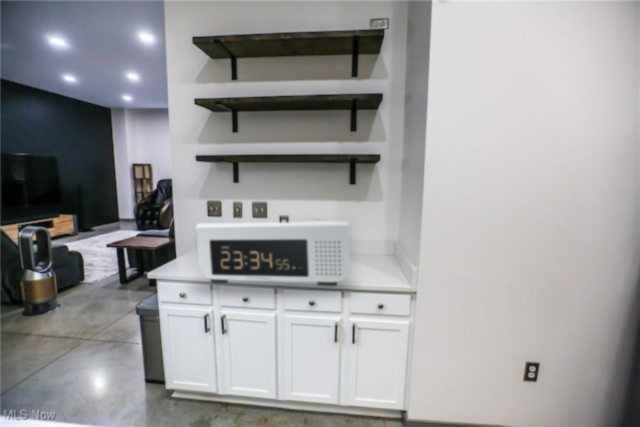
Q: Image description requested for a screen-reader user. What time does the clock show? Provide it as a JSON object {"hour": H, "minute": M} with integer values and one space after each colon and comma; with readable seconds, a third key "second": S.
{"hour": 23, "minute": 34}
